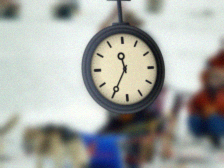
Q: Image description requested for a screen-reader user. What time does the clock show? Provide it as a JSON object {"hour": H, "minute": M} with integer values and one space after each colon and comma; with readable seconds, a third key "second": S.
{"hour": 11, "minute": 35}
